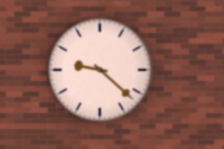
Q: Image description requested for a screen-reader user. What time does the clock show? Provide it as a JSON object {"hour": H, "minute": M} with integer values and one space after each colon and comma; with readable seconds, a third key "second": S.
{"hour": 9, "minute": 22}
